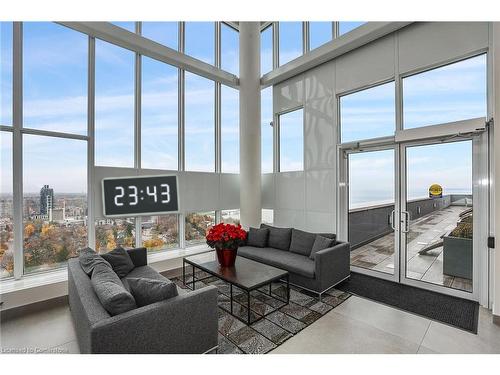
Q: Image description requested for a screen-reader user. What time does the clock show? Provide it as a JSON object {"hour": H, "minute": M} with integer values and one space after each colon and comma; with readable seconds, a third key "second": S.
{"hour": 23, "minute": 43}
